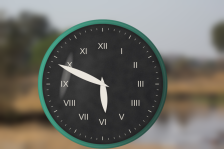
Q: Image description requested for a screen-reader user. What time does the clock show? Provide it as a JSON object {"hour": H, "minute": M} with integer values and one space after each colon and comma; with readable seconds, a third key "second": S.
{"hour": 5, "minute": 49}
